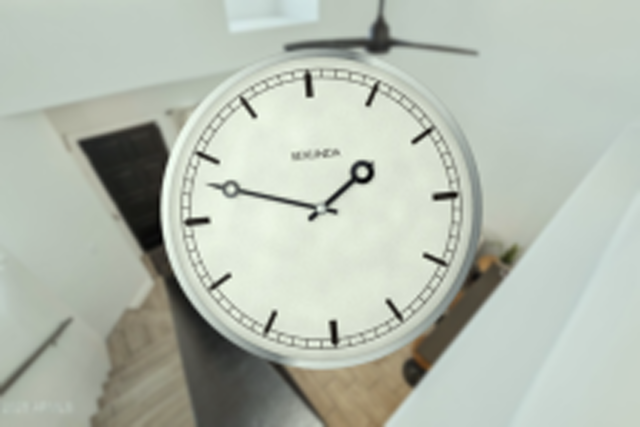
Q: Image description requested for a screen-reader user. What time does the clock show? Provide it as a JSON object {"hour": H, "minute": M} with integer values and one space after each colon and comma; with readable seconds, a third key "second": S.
{"hour": 1, "minute": 48}
